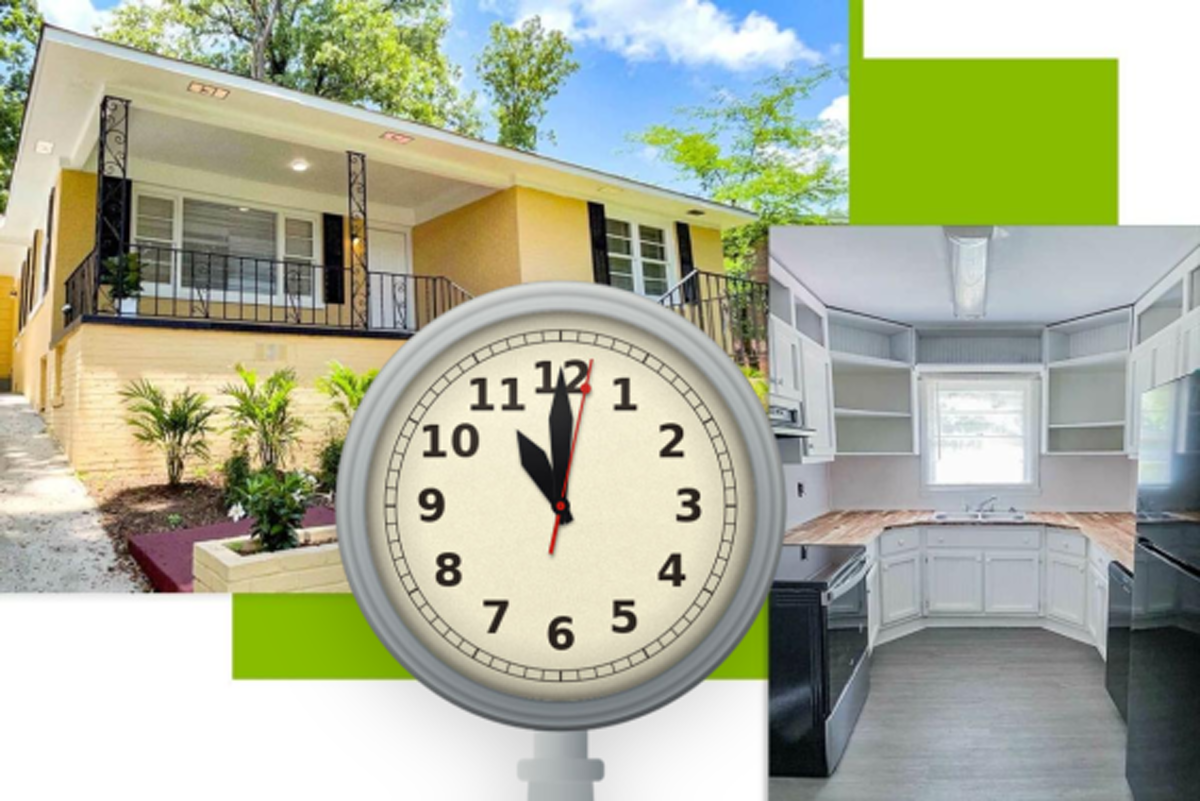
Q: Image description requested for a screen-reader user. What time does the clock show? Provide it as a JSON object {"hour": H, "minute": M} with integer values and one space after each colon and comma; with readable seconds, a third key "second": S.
{"hour": 11, "minute": 0, "second": 2}
